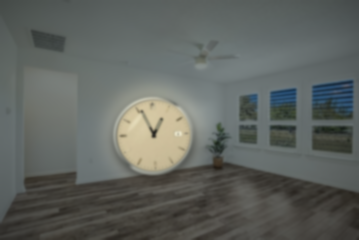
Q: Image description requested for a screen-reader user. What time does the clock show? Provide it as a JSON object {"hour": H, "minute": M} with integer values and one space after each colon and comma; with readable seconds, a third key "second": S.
{"hour": 12, "minute": 56}
